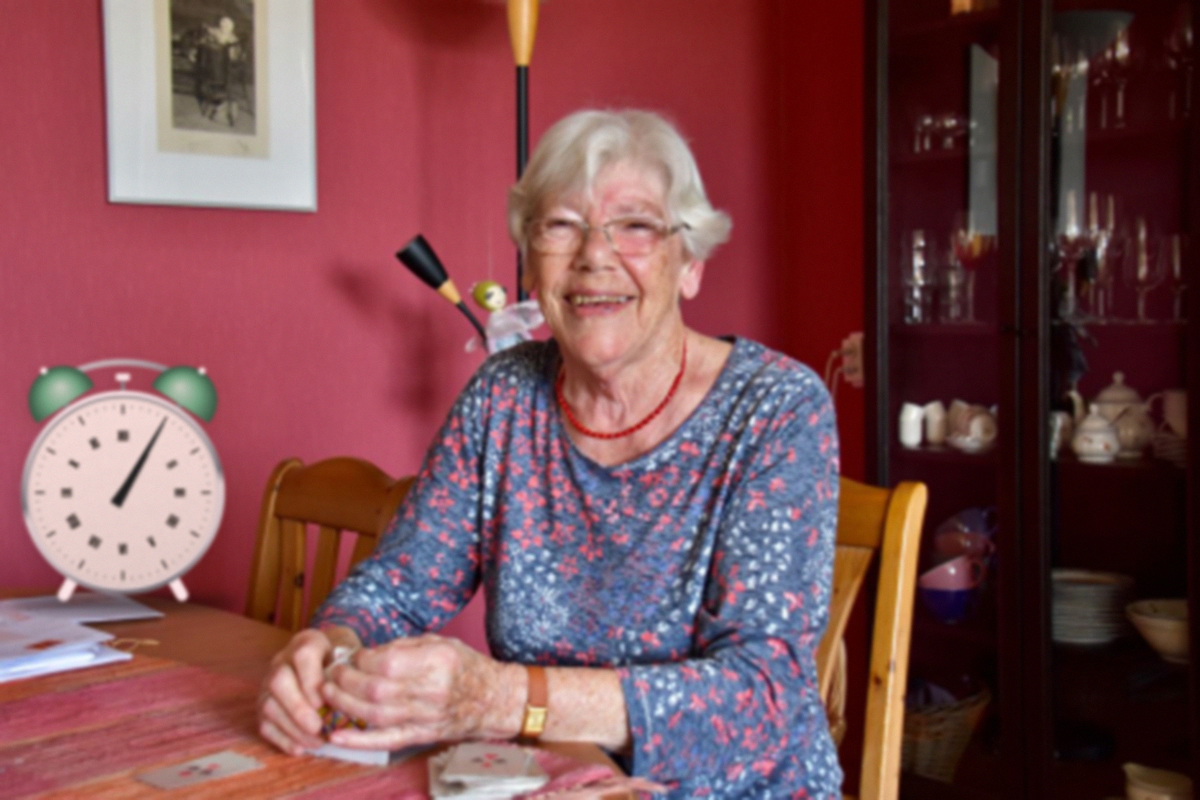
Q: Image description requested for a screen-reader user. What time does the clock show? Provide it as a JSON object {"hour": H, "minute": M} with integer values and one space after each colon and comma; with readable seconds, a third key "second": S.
{"hour": 1, "minute": 5}
